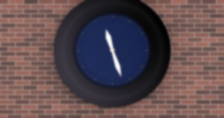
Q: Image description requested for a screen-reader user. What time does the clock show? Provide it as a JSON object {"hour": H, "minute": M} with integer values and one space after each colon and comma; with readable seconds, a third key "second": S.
{"hour": 11, "minute": 27}
